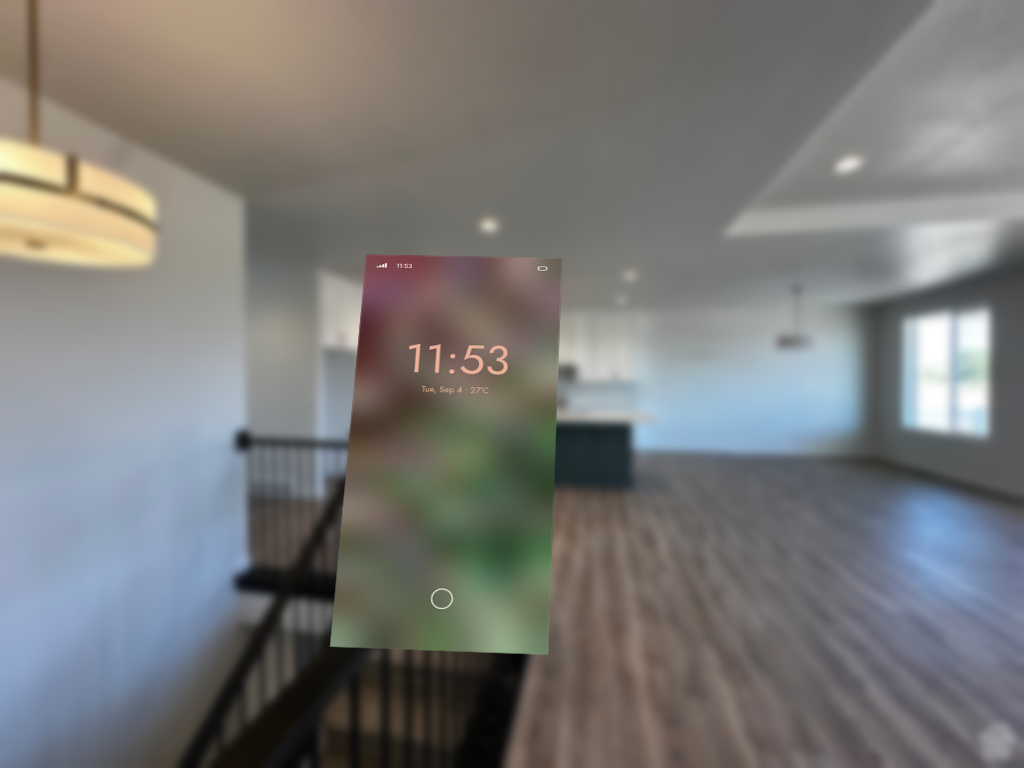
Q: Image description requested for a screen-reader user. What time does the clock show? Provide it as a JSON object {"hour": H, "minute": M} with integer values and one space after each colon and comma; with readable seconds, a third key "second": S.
{"hour": 11, "minute": 53}
